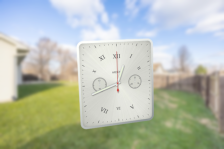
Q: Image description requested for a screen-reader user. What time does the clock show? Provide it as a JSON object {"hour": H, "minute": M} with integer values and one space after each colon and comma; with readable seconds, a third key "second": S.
{"hour": 12, "minute": 42}
